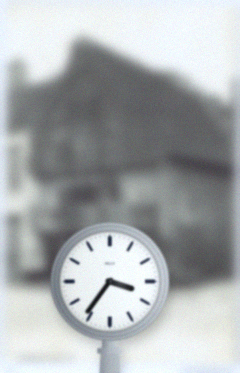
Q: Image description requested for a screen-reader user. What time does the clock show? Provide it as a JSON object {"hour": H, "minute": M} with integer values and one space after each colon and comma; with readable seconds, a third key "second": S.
{"hour": 3, "minute": 36}
